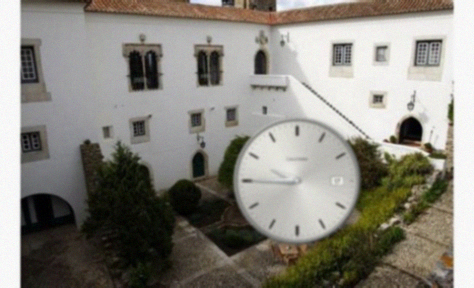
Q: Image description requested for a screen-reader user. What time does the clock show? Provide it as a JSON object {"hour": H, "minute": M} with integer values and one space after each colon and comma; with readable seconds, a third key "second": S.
{"hour": 9, "minute": 45}
